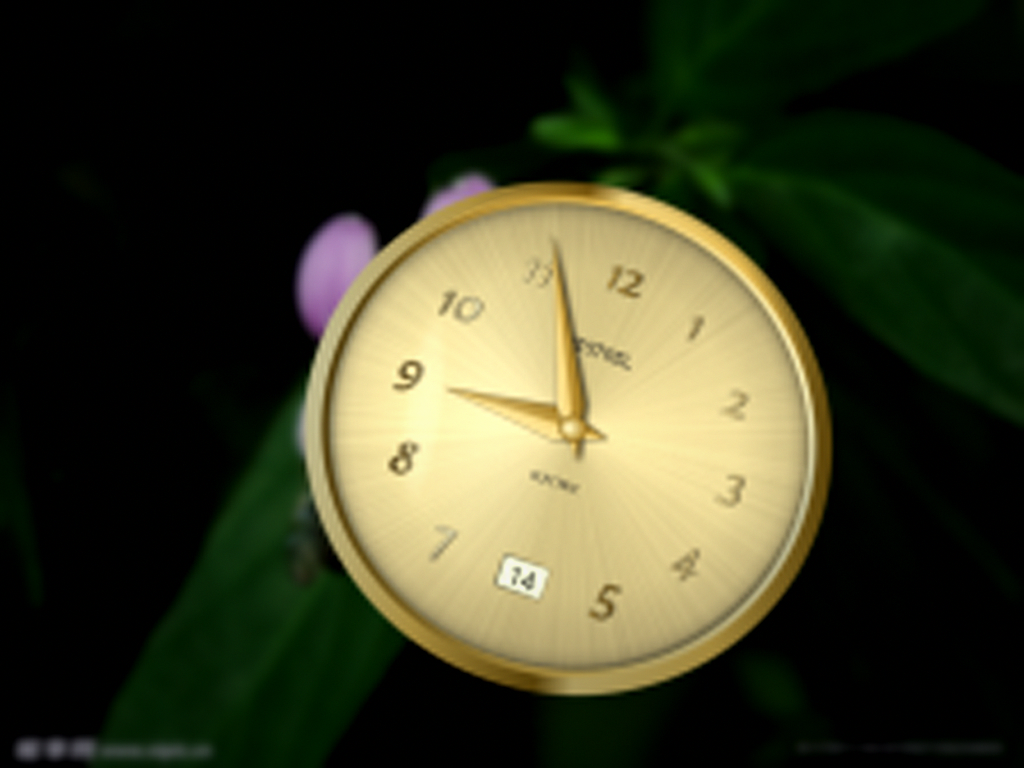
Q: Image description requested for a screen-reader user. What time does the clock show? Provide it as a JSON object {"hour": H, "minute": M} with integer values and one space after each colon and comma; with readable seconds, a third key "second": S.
{"hour": 8, "minute": 56}
